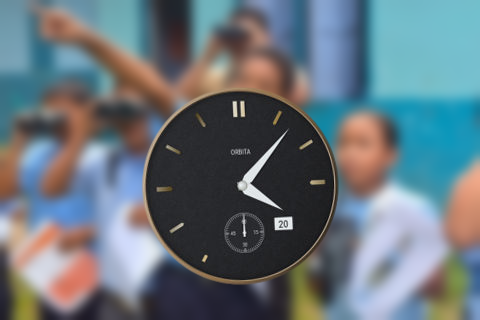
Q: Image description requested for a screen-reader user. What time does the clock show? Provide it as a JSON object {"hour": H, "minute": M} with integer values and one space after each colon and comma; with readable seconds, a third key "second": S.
{"hour": 4, "minute": 7}
